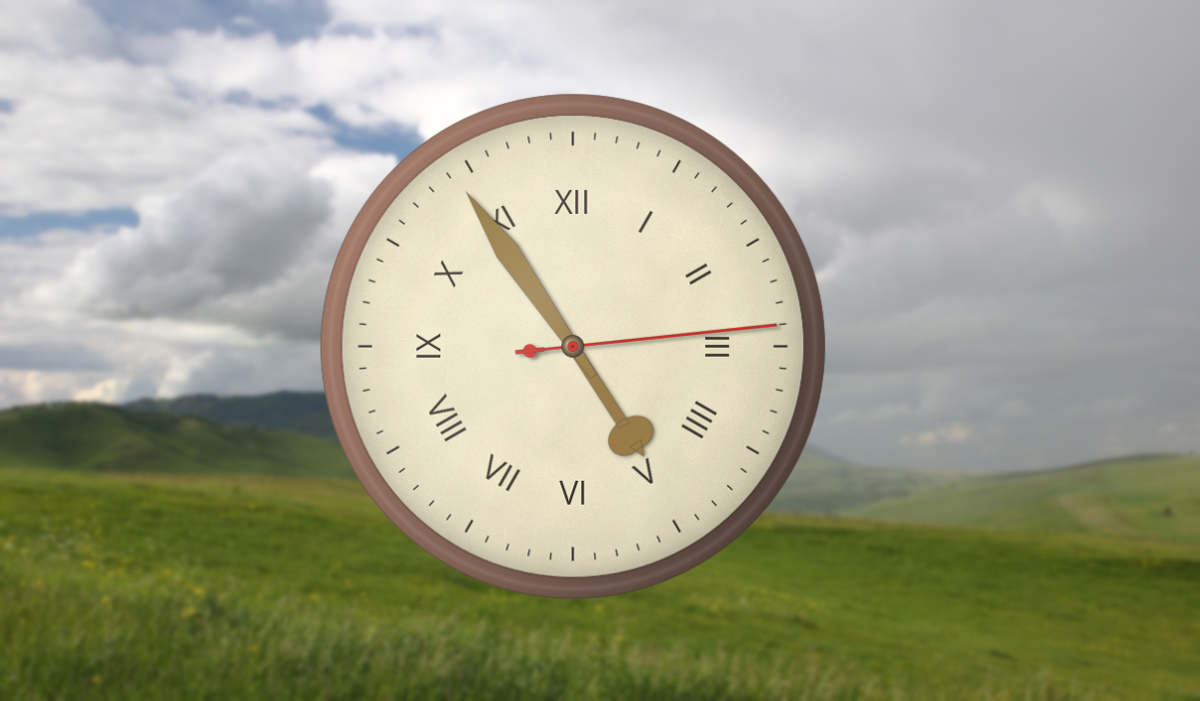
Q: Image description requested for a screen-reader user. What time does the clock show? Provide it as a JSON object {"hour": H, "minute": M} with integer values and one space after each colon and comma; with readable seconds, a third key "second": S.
{"hour": 4, "minute": 54, "second": 14}
